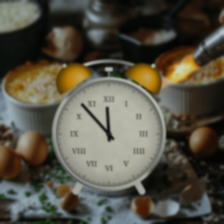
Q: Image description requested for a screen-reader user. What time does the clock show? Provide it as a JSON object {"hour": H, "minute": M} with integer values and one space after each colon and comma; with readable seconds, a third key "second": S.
{"hour": 11, "minute": 53}
